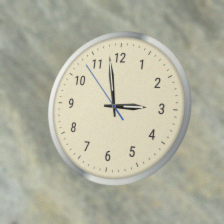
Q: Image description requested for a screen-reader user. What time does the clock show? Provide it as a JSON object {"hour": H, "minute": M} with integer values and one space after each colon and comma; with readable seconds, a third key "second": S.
{"hour": 2, "minute": 57, "second": 53}
